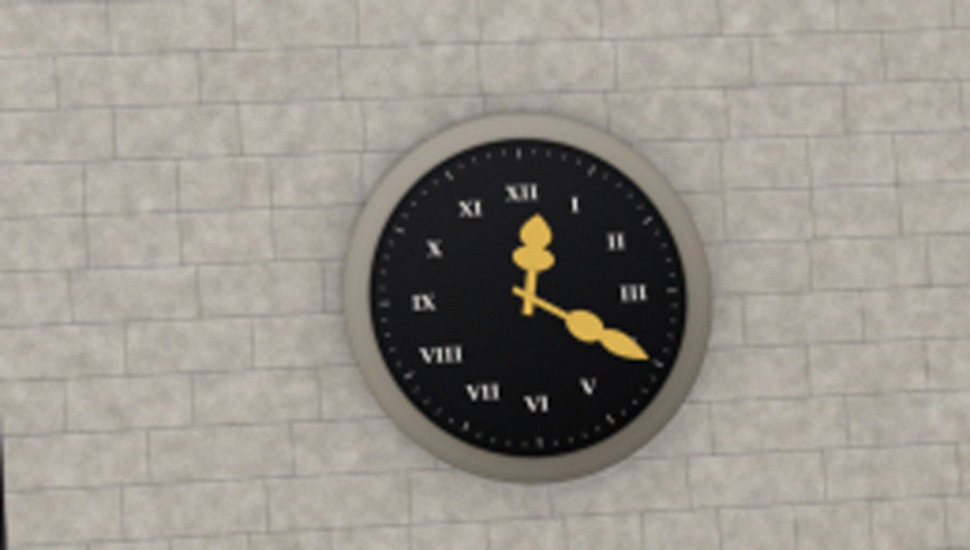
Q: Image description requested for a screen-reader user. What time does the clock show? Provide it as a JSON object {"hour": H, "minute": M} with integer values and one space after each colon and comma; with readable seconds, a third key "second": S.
{"hour": 12, "minute": 20}
